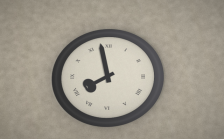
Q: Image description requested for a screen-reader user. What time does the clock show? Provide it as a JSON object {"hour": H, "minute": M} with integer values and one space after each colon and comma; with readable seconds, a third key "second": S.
{"hour": 7, "minute": 58}
